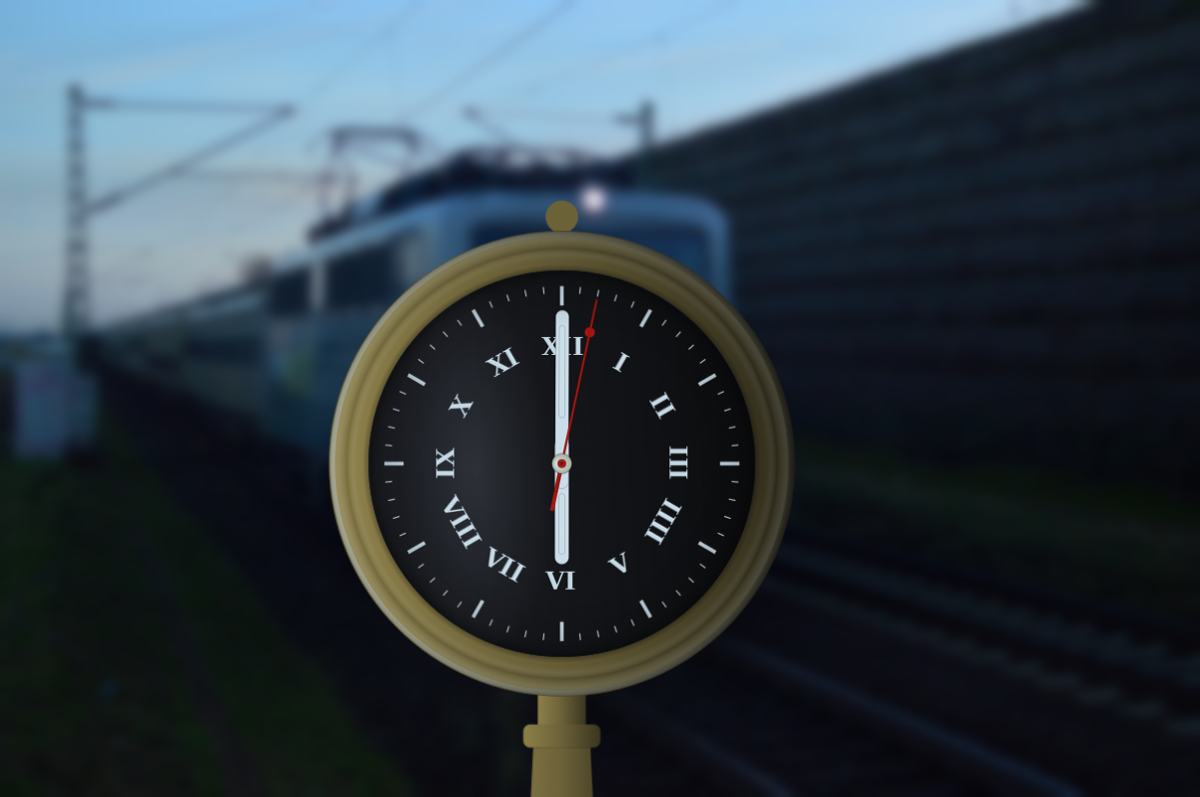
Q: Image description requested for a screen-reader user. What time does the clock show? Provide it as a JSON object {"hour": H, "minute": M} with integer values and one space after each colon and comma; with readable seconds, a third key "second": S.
{"hour": 6, "minute": 0, "second": 2}
